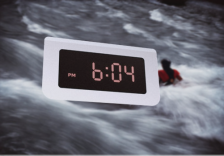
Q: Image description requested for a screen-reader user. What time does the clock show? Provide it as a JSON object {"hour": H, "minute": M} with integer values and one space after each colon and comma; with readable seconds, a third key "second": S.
{"hour": 6, "minute": 4}
